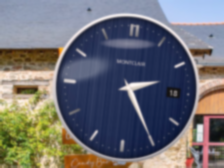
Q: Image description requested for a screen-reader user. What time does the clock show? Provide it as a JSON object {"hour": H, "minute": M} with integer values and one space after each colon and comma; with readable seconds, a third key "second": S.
{"hour": 2, "minute": 25}
